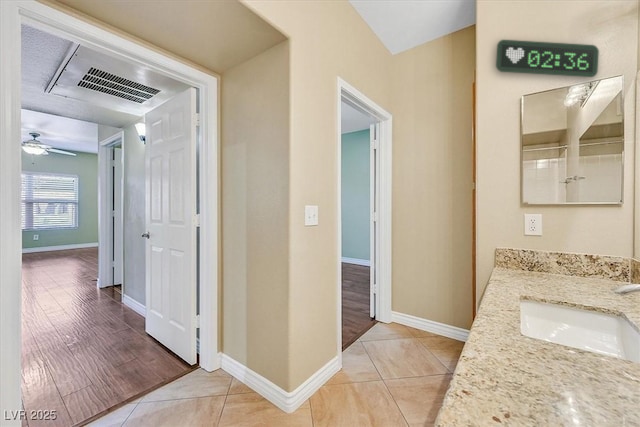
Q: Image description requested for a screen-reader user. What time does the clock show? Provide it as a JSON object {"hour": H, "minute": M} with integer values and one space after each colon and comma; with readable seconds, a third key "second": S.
{"hour": 2, "minute": 36}
